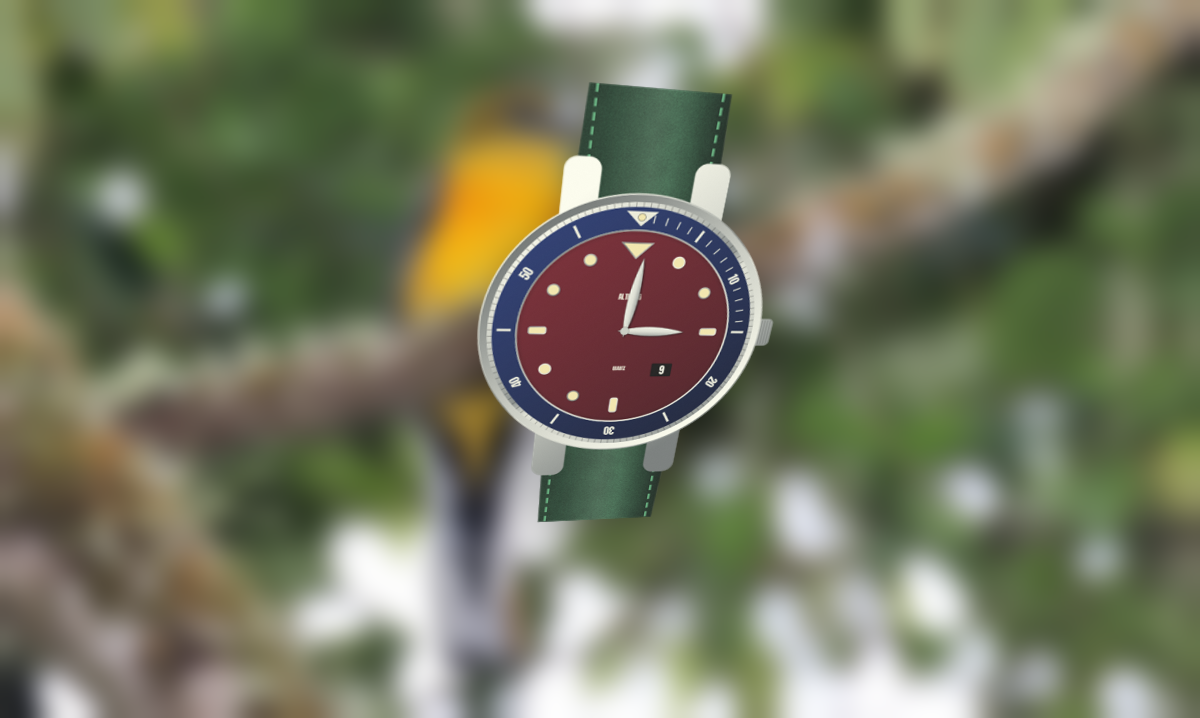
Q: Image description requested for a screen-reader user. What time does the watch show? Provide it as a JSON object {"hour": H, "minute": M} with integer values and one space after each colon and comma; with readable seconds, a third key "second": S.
{"hour": 3, "minute": 1}
